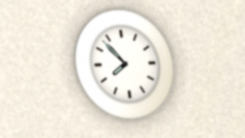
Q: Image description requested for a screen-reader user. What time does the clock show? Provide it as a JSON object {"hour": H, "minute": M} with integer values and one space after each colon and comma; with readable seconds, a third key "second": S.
{"hour": 7, "minute": 53}
